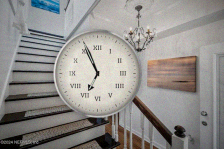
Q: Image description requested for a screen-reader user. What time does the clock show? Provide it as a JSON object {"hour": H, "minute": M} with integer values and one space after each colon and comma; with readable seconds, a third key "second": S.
{"hour": 6, "minute": 56}
